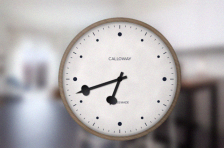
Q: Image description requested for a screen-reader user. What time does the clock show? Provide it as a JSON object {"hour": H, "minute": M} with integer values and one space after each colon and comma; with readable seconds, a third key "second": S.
{"hour": 6, "minute": 42}
